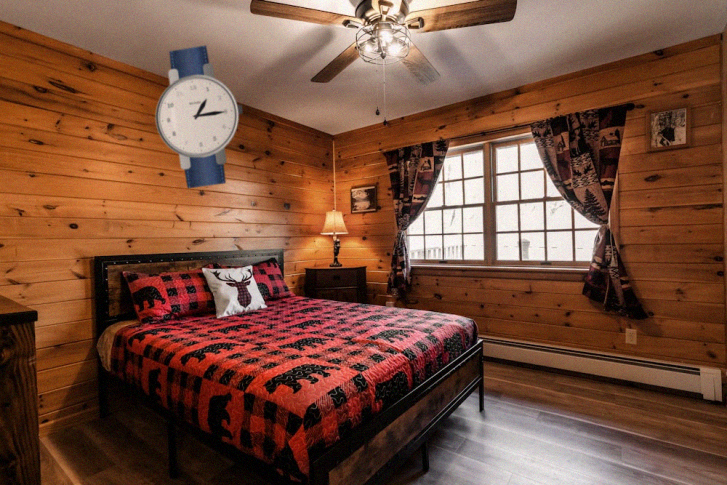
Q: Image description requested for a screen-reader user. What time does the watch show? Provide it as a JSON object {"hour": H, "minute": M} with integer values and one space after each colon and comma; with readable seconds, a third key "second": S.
{"hour": 1, "minute": 15}
